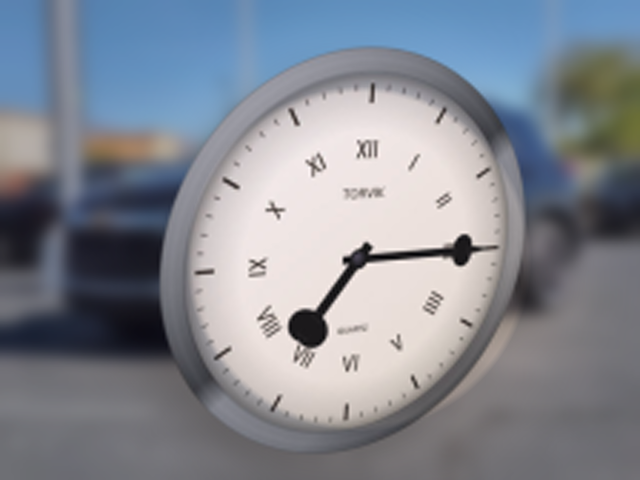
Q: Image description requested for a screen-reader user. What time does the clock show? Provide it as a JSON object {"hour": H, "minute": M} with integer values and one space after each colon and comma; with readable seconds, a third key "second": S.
{"hour": 7, "minute": 15}
